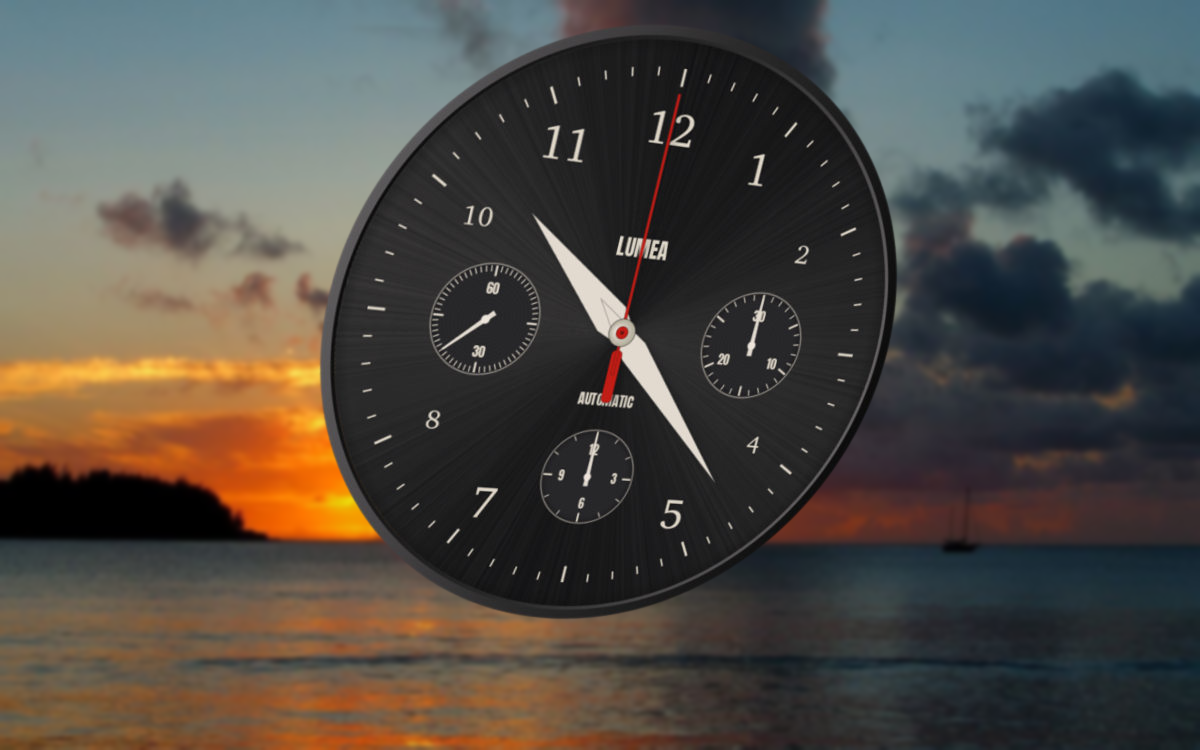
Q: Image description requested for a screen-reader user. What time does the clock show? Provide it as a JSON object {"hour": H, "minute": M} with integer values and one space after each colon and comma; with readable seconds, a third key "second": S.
{"hour": 10, "minute": 22, "second": 38}
